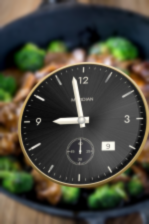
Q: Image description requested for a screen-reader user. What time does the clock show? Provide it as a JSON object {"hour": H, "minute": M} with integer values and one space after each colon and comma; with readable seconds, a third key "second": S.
{"hour": 8, "minute": 58}
